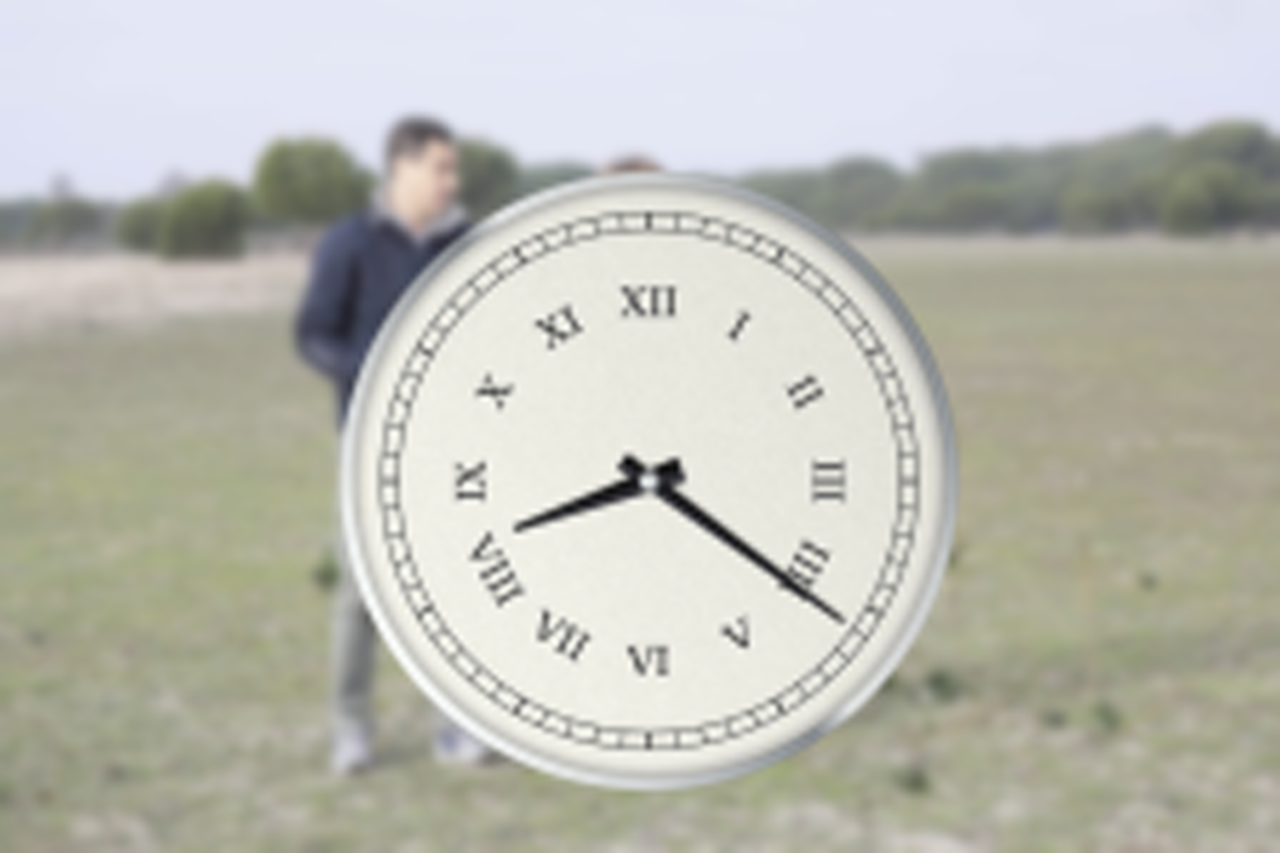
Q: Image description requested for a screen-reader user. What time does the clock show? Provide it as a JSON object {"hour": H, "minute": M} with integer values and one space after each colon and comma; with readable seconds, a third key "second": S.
{"hour": 8, "minute": 21}
